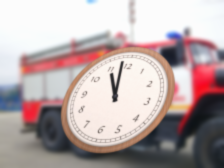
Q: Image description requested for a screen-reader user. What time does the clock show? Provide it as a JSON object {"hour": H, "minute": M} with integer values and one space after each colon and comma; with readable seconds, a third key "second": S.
{"hour": 10, "minute": 58}
